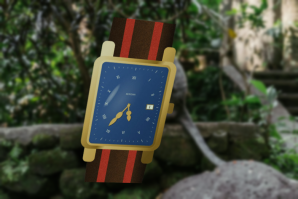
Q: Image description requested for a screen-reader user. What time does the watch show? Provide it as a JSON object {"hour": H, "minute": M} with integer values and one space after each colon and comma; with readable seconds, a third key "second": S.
{"hour": 5, "minute": 36}
